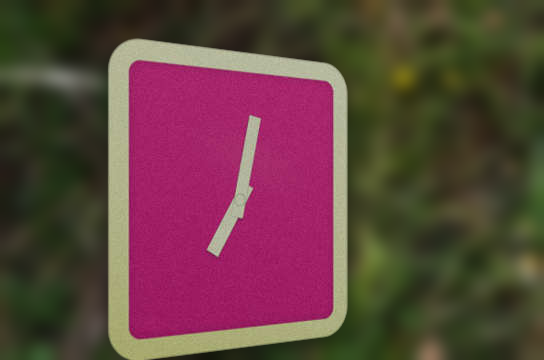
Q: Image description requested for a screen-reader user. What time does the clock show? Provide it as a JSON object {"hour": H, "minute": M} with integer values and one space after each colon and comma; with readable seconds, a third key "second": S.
{"hour": 7, "minute": 2}
